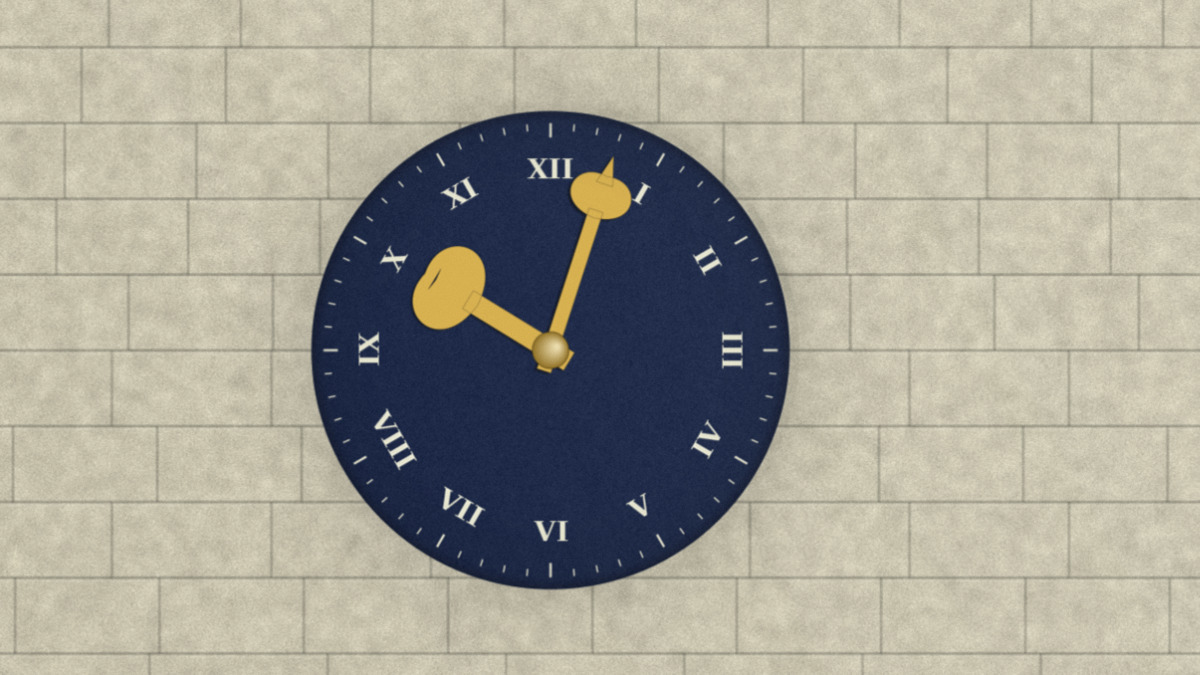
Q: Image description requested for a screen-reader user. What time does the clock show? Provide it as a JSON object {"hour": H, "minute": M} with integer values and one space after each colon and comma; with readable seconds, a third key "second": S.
{"hour": 10, "minute": 3}
